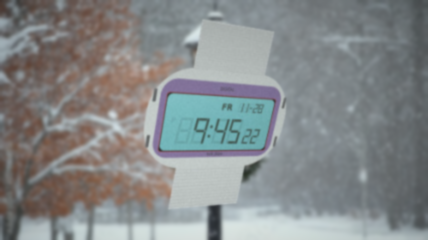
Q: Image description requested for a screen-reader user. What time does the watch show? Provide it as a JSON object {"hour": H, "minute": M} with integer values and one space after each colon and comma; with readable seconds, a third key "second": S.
{"hour": 9, "minute": 45, "second": 22}
